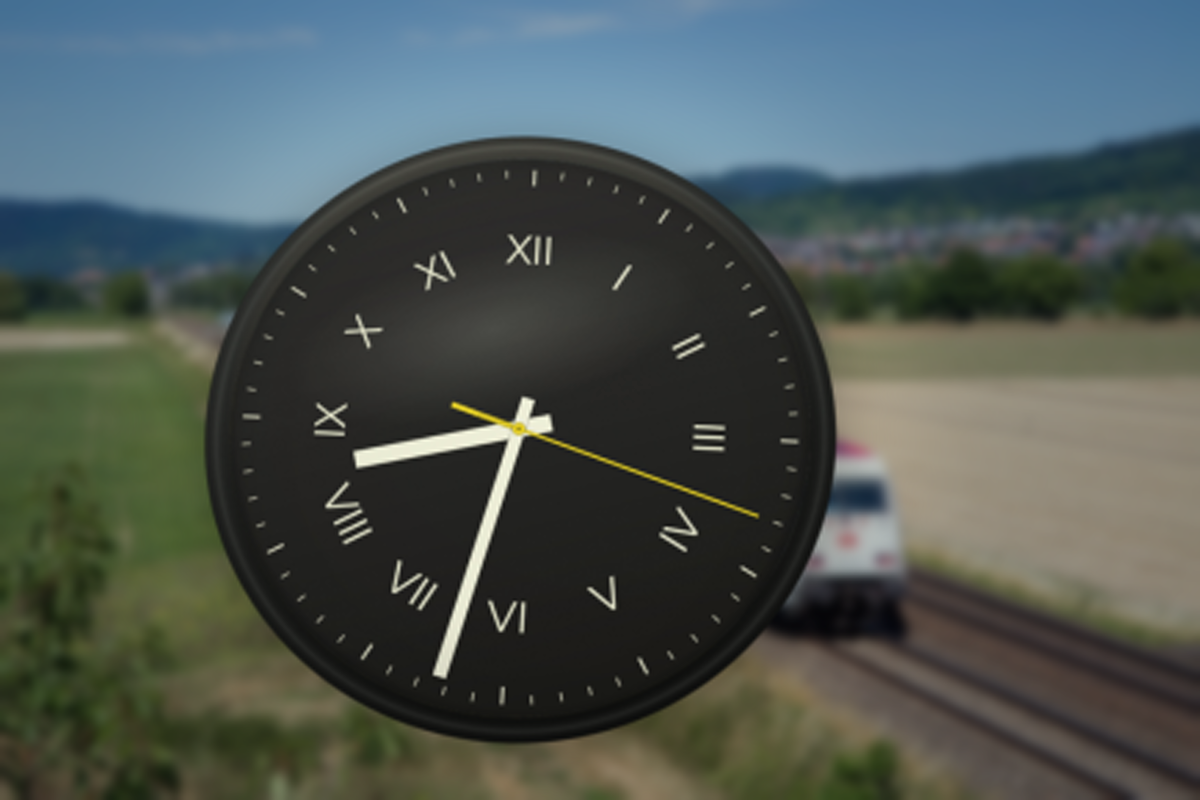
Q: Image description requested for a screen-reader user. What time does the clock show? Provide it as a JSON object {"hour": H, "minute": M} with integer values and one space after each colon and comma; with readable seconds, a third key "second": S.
{"hour": 8, "minute": 32, "second": 18}
